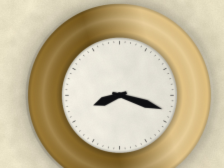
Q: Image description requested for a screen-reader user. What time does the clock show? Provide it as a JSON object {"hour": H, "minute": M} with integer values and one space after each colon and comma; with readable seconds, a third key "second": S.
{"hour": 8, "minute": 18}
